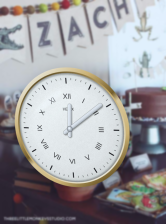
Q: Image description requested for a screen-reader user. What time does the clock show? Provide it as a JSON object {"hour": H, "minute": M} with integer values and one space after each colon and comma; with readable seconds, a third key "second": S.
{"hour": 12, "minute": 9}
